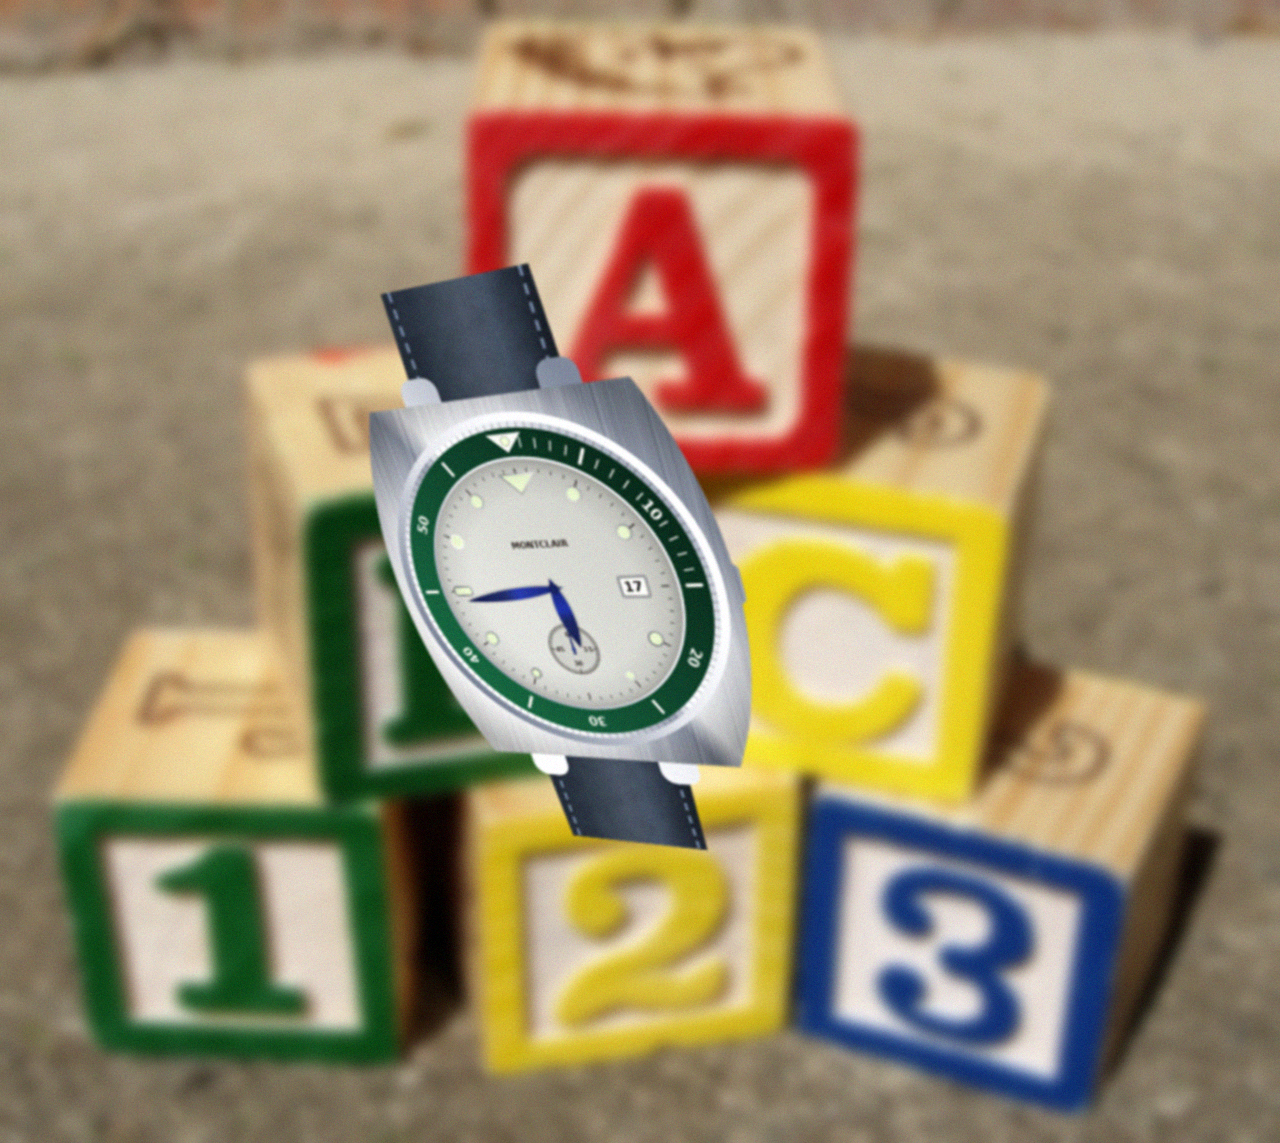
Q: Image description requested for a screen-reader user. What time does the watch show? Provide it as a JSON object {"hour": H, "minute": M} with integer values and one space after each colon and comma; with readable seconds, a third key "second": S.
{"hour": 5, "minute": 44}
